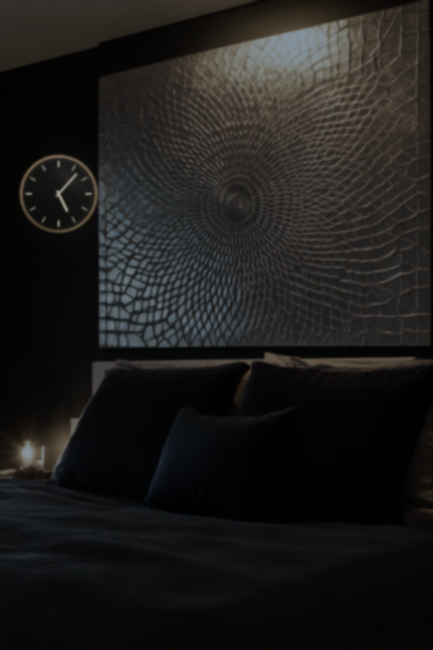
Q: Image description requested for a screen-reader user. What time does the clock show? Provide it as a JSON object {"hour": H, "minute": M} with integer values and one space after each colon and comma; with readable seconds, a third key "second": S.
{"hour": 5, "minute": 7}
